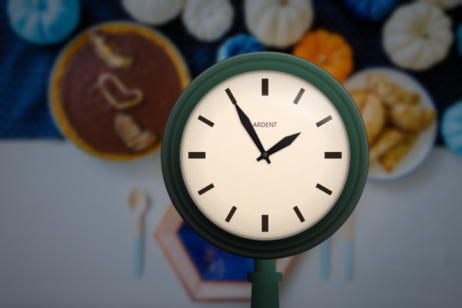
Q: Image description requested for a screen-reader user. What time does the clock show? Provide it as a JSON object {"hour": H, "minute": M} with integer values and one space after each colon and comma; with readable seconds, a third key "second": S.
{"hour": 1, "minute": 55}
